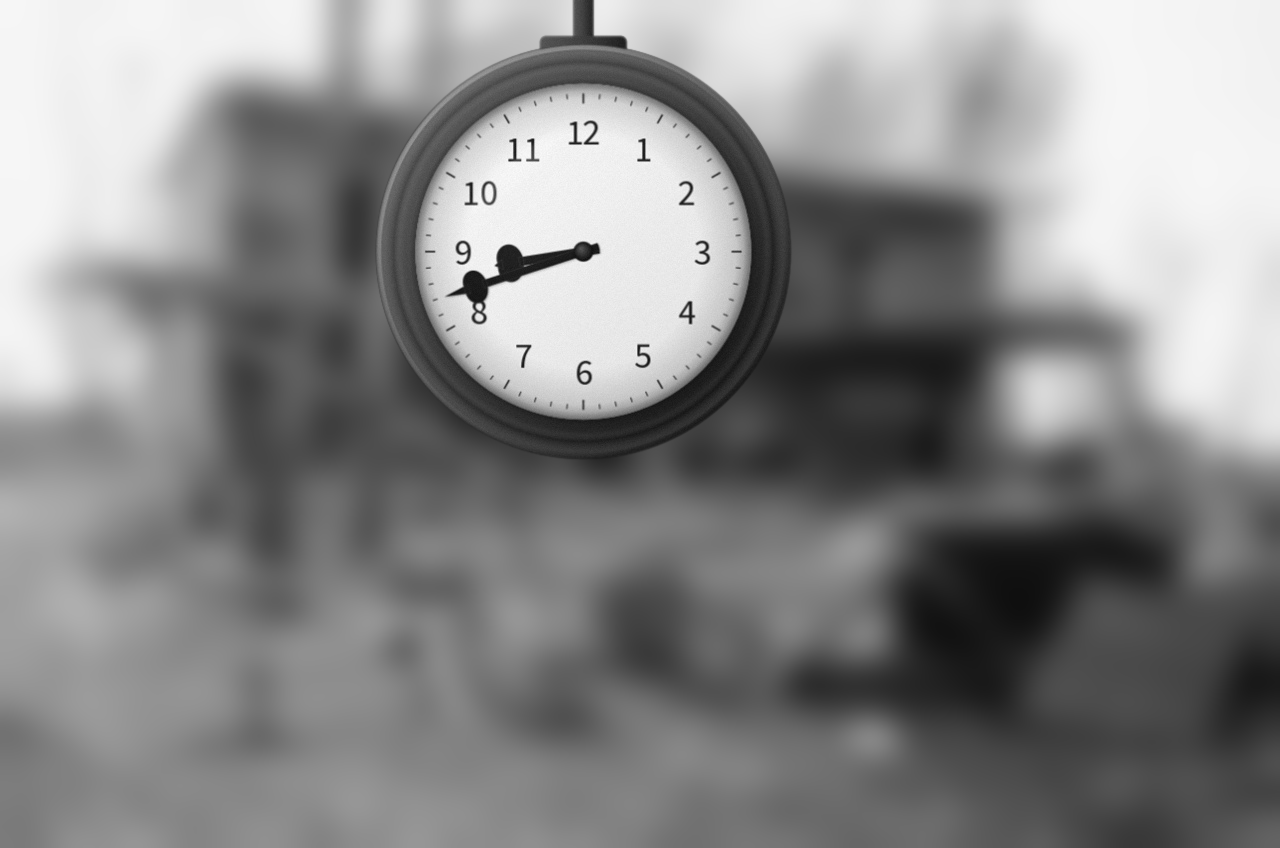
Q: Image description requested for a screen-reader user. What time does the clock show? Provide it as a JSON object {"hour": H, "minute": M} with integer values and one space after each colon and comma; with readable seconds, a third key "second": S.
{"hour": 8, "minute": 42}
